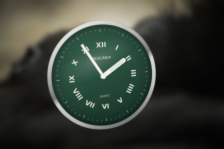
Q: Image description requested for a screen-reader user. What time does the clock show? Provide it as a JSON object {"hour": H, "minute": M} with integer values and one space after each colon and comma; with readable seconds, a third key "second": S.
{"hour": 1, "minute": 55}
